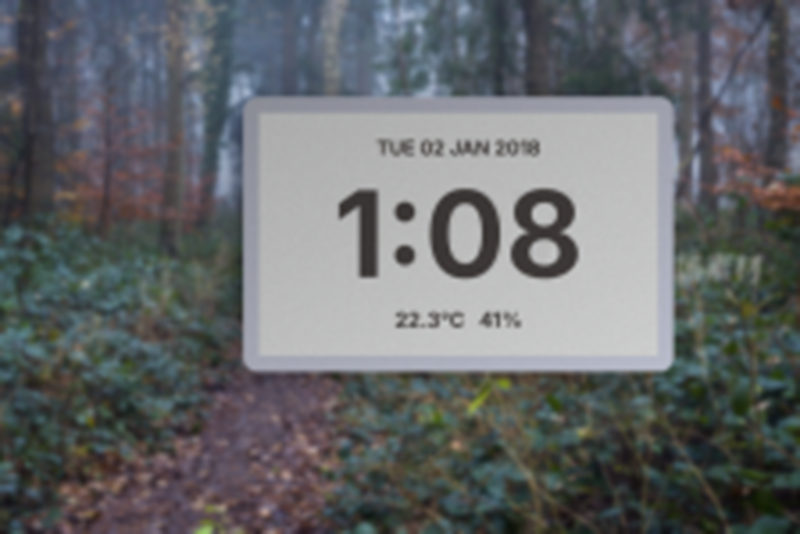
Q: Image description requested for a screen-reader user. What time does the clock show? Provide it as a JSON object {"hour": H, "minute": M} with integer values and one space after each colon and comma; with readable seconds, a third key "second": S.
{"hour": 1, "minute": 8}
